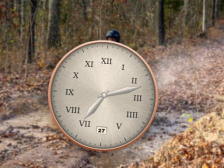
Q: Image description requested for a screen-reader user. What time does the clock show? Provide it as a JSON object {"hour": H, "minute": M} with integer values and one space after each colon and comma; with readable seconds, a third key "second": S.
{"hour": 7, "minute": 12}
